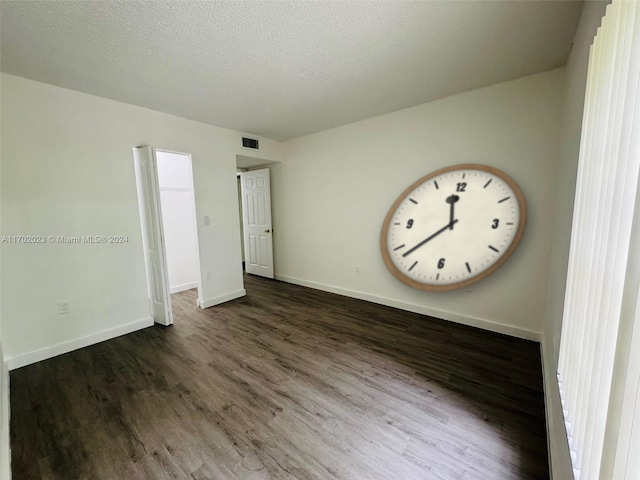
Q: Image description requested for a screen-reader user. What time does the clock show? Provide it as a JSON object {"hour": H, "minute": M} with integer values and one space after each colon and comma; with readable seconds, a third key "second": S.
{"hour": 11, "minute": 38}
